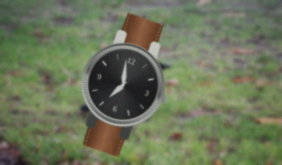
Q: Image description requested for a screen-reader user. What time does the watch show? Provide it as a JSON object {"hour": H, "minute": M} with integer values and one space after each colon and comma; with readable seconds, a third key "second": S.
{"hour": 6, "minute": 58}
